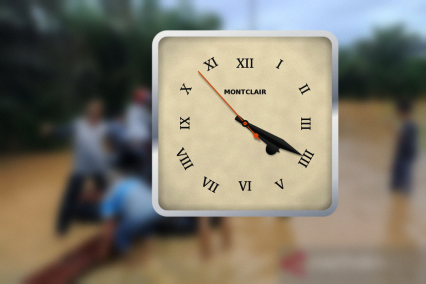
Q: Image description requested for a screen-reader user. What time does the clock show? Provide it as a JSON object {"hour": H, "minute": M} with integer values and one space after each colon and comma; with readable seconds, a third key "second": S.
{"hour": 4, "minute": 19, "second": 53}
